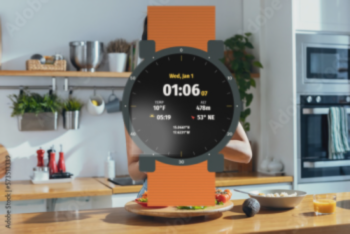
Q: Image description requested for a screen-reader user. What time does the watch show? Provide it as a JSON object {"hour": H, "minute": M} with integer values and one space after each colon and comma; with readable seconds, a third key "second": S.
{"hour": 1, "minute": 6}
